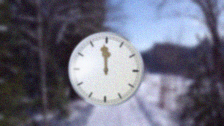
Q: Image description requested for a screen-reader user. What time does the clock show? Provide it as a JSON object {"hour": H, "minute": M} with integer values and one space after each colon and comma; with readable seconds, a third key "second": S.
{"hour": 11, "minute": 59}
